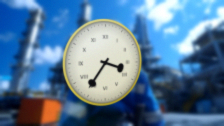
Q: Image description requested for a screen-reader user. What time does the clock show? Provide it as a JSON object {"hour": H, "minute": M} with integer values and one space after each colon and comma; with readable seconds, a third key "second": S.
{"hour": 3, "minute": 36}
